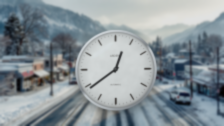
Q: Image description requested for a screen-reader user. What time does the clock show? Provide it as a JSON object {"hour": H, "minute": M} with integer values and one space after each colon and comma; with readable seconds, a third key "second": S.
{"hour": 12, "minute": 39}
